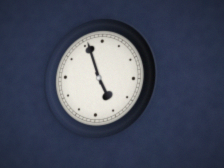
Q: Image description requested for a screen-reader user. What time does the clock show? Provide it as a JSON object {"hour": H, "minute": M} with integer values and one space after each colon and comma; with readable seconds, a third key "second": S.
{"hour": 4, "minute": 56}
